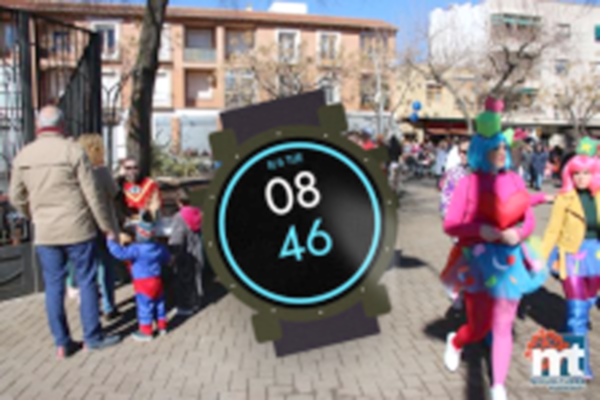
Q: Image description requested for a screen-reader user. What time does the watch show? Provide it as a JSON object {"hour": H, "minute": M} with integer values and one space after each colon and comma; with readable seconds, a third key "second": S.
{"hour": 8, "minute": 46}
